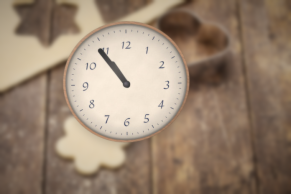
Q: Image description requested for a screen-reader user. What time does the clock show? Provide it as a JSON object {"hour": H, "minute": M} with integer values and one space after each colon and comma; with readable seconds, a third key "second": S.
{"hour": 10, "minute": 54}
